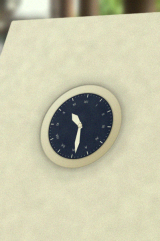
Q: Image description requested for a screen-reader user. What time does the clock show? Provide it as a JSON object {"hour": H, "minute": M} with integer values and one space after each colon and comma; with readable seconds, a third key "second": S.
{"hour": 10, "minute": 29}
